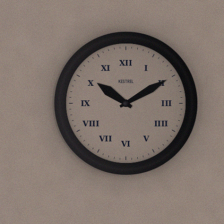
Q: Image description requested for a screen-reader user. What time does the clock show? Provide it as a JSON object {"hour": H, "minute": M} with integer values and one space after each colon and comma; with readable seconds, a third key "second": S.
{"hour": 10, "minute": 10}
